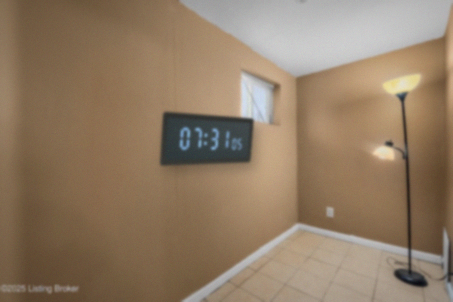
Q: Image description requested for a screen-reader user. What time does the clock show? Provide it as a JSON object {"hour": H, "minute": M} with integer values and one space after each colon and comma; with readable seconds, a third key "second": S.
{"hour": 7, "minute": 31}
